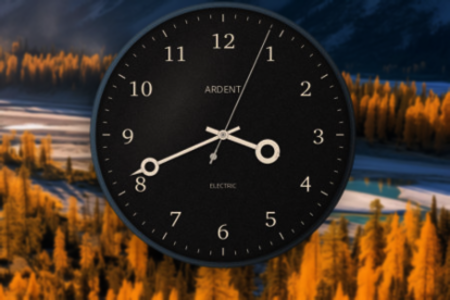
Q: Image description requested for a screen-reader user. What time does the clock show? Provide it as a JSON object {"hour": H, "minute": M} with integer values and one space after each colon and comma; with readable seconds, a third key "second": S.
{"hour": 3, "minute": 41, "second": 4}
